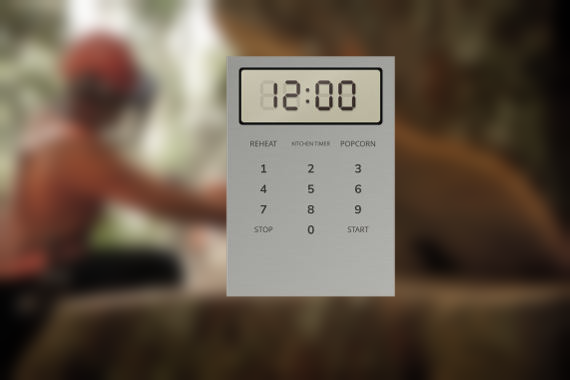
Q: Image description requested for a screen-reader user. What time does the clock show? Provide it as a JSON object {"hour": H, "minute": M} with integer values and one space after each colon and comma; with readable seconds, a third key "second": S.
{"hour": 12, "minute": 0}
